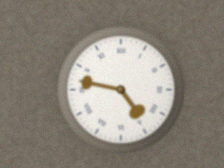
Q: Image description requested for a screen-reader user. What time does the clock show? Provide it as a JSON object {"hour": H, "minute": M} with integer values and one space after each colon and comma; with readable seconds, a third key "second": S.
{"hour": 4, "minute": 47}
